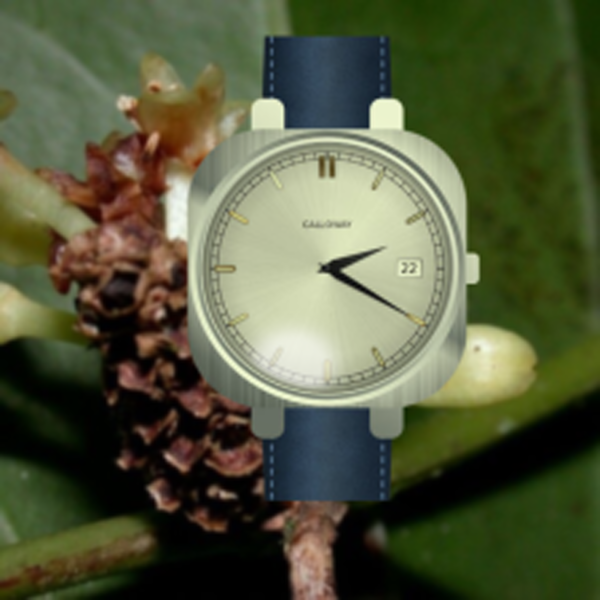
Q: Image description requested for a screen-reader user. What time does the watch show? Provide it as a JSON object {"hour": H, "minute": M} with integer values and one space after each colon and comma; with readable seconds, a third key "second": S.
{"hour": 2, "minute": 20}
